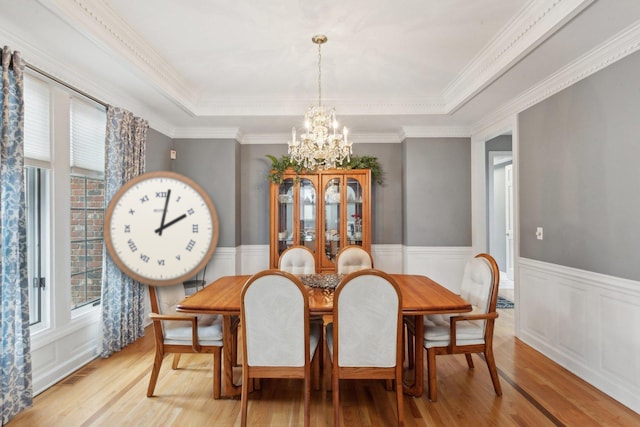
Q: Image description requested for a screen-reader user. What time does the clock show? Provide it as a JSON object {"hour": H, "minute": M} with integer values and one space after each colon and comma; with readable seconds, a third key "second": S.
{"hour": 2, "minute": 2}
